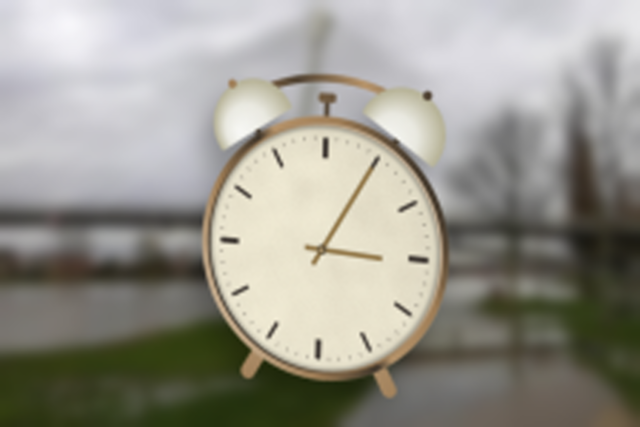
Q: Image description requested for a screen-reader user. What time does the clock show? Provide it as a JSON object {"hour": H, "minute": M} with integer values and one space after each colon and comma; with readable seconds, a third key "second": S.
{"hour": 3, "minute": 5}
